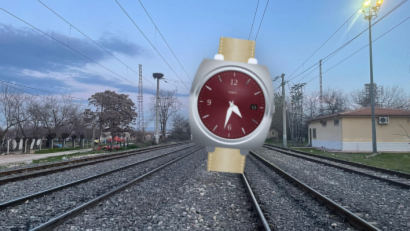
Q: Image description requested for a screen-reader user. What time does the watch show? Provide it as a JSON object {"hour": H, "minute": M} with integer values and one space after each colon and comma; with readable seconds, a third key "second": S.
{"hour": 4, "minute": 32}
